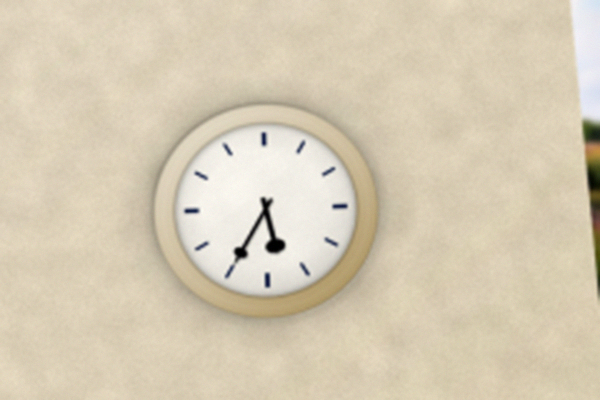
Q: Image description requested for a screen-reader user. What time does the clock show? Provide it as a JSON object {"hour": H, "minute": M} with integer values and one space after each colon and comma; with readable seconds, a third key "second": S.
{"hour": 5, "minute": 35}
